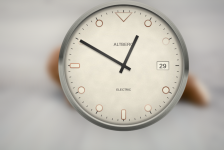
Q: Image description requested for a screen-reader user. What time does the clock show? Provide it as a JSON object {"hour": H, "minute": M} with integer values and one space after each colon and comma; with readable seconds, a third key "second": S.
{"hour": 12, "minute": 50}
